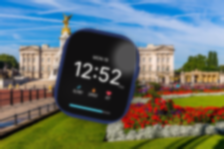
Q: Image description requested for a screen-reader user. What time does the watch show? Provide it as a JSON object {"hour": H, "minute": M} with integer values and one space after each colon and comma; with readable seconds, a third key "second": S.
{"hour": 12, "minute": 52}
